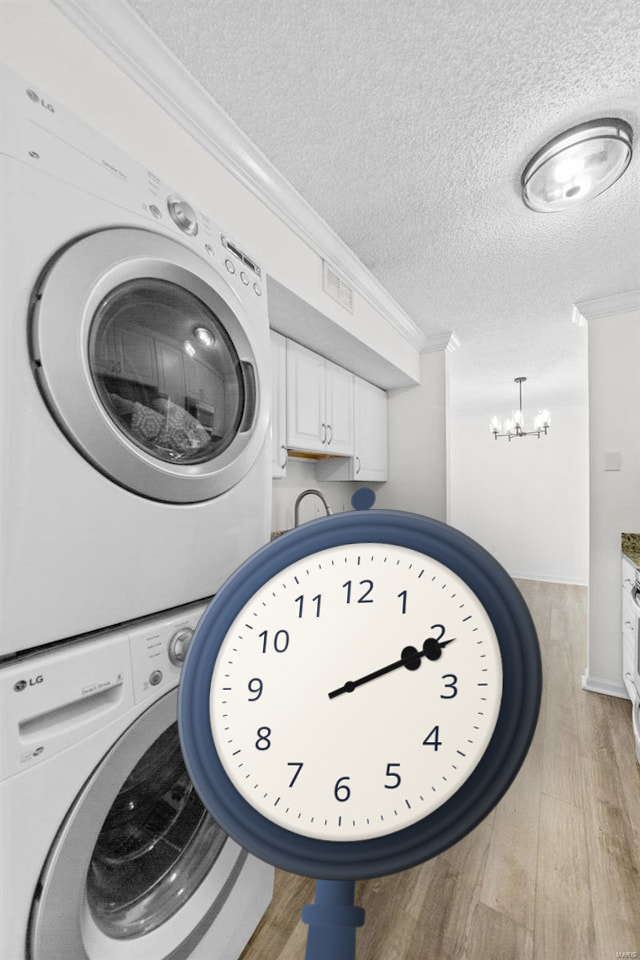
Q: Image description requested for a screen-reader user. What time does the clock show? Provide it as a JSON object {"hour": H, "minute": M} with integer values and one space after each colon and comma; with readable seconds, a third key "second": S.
{"hour": 2, "minute": 11}
